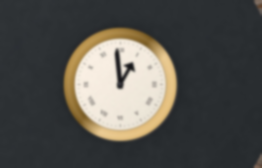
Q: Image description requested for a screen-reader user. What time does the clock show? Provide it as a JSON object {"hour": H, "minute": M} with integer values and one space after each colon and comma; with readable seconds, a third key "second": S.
{"hour": 12, "minute": 59}
